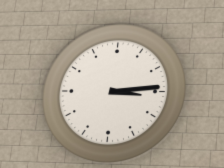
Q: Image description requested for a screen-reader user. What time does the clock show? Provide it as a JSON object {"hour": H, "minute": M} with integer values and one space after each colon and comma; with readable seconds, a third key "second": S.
{"hour": 3, "minute": 14}
